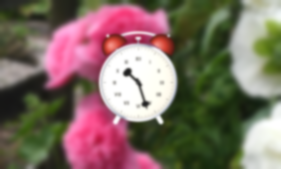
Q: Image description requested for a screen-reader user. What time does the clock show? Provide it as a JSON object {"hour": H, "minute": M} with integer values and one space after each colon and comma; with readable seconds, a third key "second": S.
{"hour": 10, "minute": 27}
